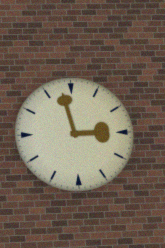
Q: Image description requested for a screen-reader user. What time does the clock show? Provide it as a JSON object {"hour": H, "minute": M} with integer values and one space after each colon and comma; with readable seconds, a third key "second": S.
{"hour": 2, "minute": 58}
